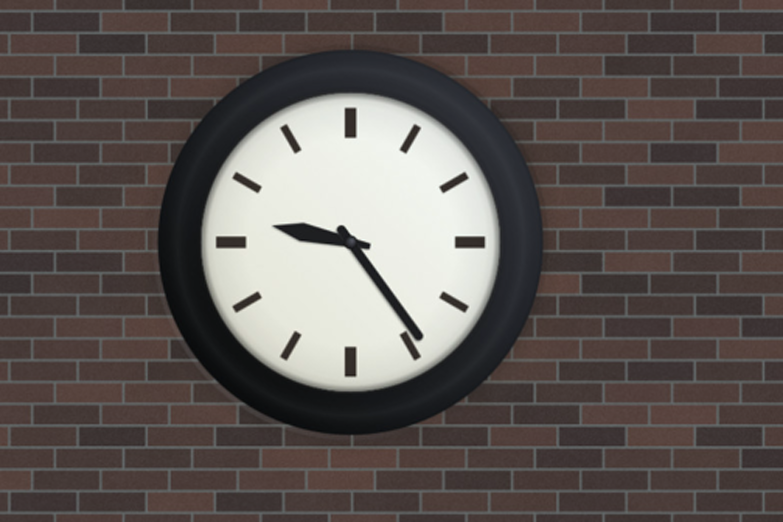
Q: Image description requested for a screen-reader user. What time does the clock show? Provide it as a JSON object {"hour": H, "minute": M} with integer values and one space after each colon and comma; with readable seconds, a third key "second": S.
{"hour": 9, "minute": 24}
